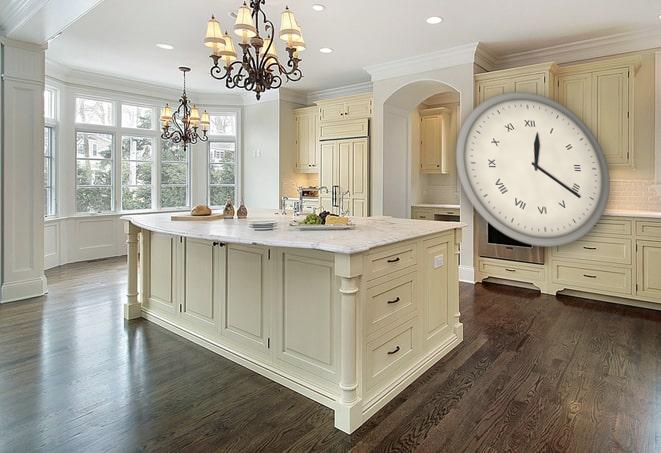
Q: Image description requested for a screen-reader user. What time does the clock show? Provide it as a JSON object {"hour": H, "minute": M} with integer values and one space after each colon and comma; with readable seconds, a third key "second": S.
{"hour": 12, "minute": 21}
